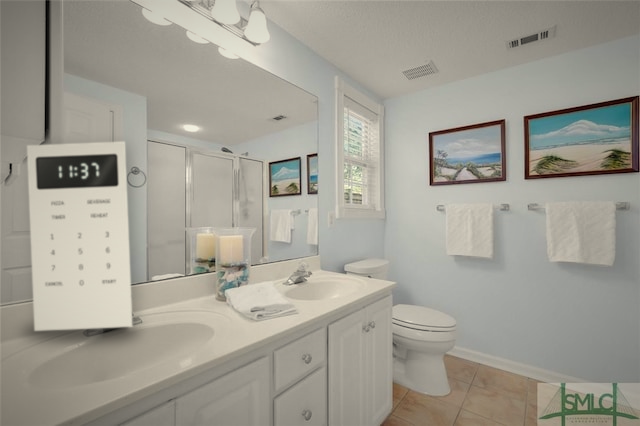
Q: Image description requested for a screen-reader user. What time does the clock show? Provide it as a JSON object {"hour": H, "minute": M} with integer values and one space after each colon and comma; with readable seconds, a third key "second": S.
{"hour": 11, "minute": 37}
